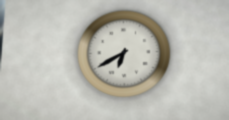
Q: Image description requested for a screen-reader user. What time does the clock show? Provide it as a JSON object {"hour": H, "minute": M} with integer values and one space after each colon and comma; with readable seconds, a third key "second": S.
{"hour": 6, "minute": 40}
